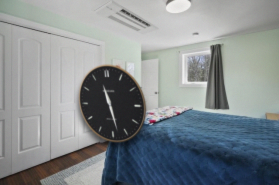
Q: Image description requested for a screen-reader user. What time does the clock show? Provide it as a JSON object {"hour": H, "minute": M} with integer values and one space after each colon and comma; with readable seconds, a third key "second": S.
{"hour": 11, "minute": 28}
